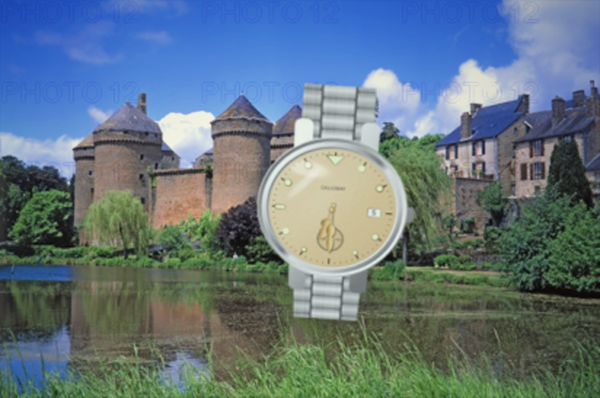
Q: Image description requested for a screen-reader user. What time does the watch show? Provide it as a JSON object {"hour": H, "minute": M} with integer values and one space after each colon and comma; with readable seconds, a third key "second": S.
{"hour": 6, "minute": 30}
